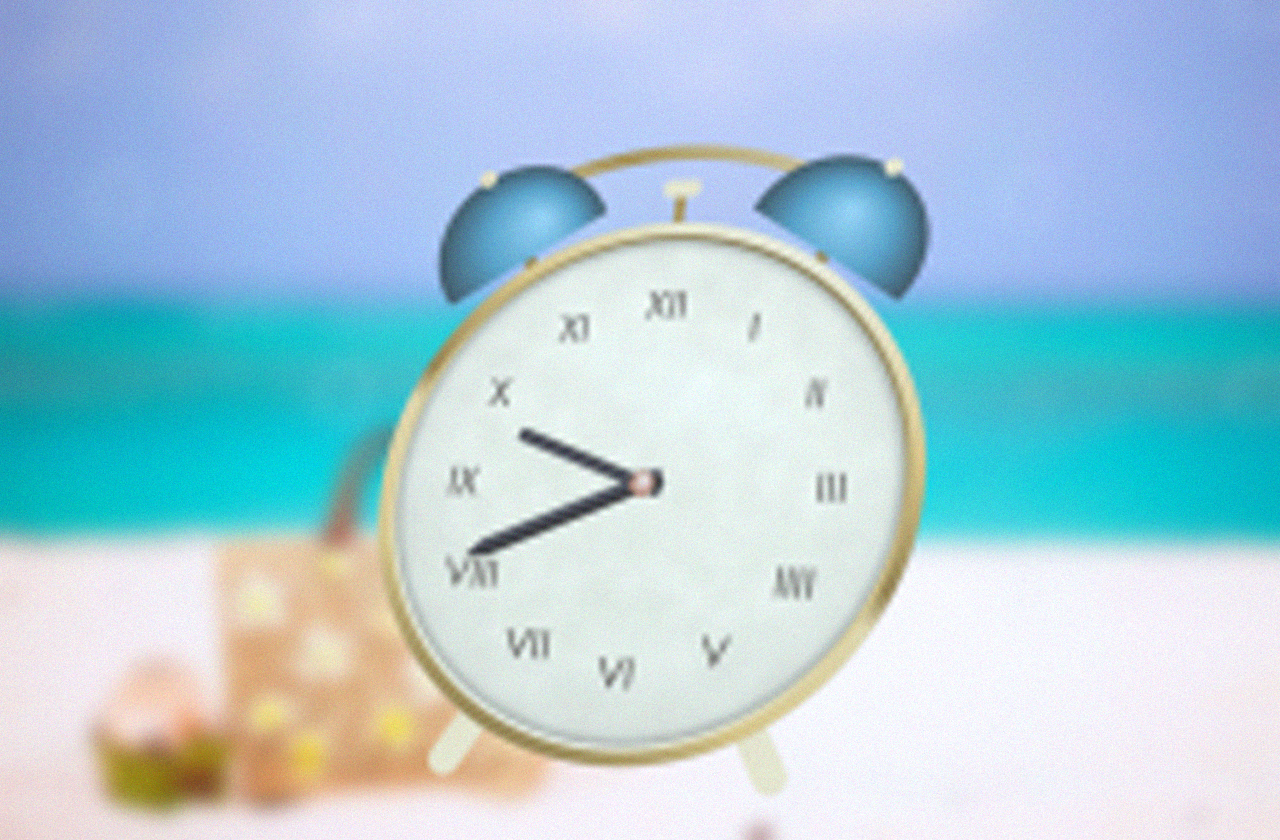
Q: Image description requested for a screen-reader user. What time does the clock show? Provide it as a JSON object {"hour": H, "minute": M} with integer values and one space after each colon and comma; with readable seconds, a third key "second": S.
{"hour": 9, "minute": 41}
